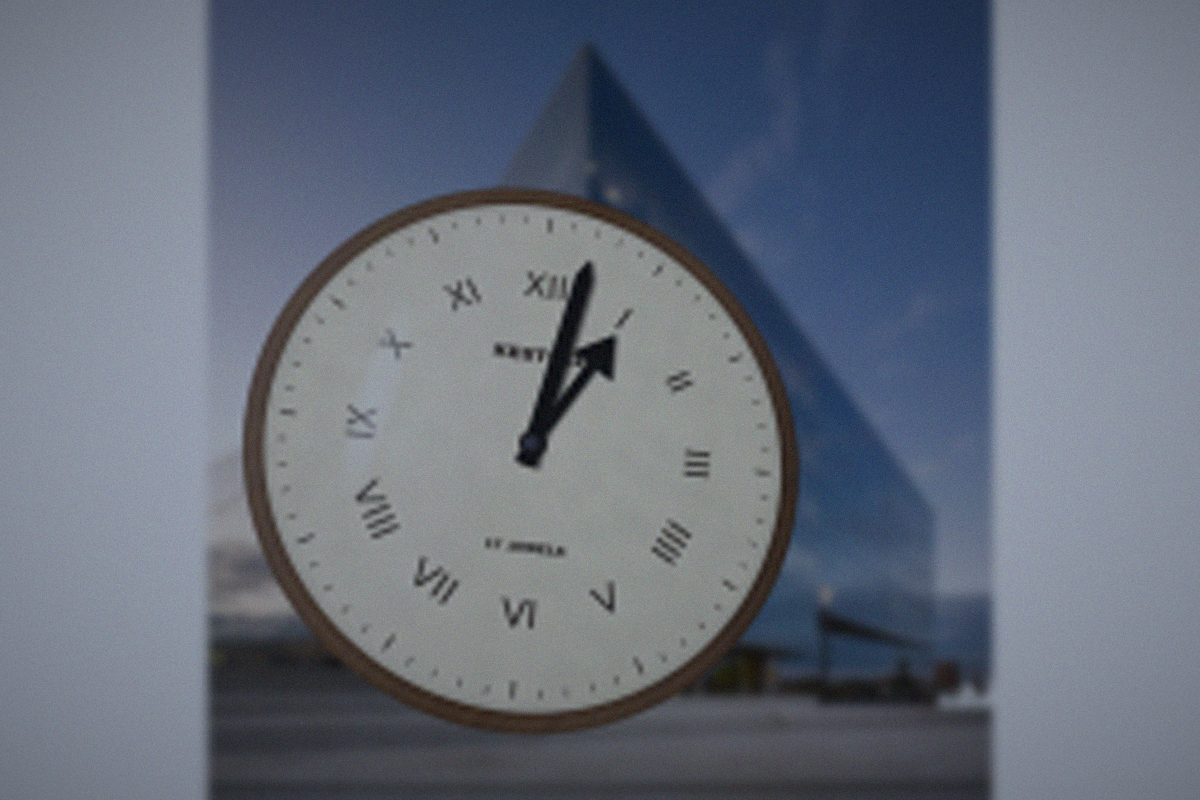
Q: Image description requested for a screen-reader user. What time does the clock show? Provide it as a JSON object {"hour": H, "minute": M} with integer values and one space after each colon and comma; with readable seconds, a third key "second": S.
{"hour": 1, "minute": 2}
